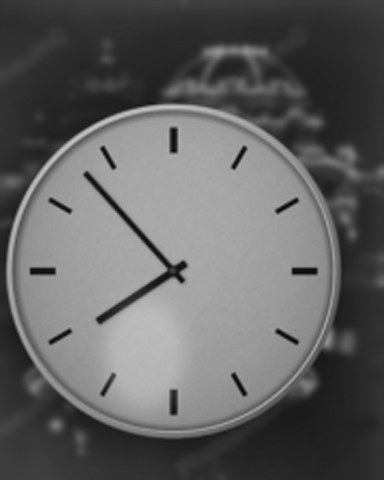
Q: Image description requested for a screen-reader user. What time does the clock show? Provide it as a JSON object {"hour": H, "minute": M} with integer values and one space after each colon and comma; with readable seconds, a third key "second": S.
{"hour": 7, "minute": 53}
